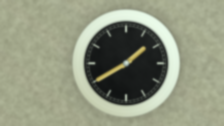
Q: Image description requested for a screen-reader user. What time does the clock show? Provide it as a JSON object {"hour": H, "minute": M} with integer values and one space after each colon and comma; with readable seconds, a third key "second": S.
{"hour": 1, "minute": 40}
